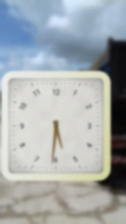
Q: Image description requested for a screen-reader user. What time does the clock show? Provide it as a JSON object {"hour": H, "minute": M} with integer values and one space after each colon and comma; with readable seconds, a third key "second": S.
{"hour": 5, "minute": 31}
